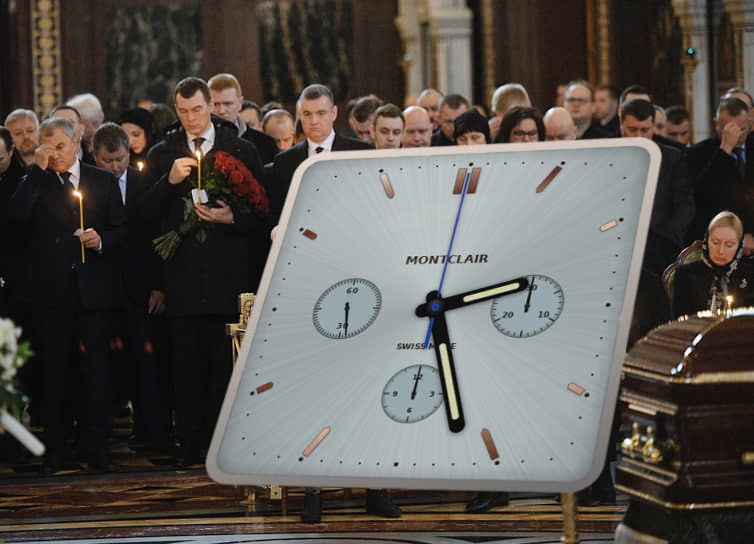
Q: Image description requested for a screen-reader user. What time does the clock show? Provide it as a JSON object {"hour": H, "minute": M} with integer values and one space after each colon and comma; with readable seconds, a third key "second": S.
{"hour": 2, "minute": 26, "second": 28}
